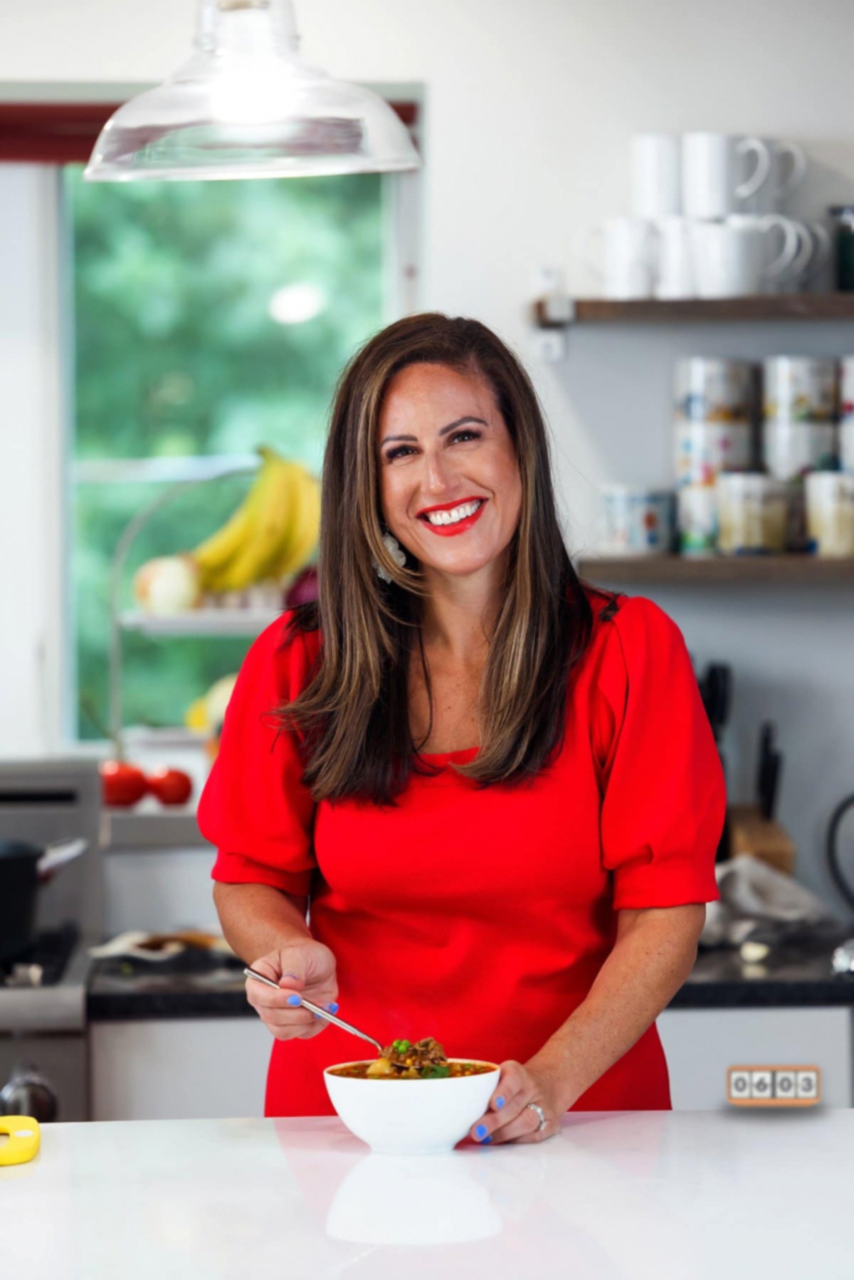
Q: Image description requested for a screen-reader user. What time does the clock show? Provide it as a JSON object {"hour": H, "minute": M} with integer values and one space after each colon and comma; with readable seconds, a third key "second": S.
{"hour": 6, "minute": 3}
